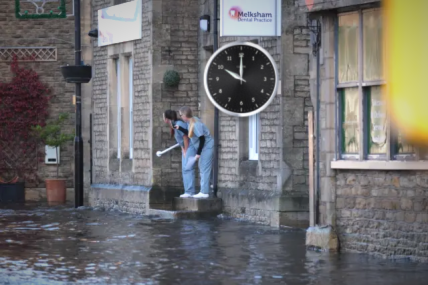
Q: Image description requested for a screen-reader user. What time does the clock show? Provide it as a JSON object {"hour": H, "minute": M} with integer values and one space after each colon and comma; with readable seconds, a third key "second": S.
{"hour": 10, "minute": 0}
